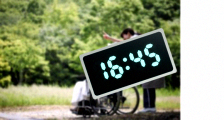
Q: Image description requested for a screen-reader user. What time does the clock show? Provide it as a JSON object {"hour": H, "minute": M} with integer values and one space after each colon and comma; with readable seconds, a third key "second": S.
{"hour": 16, "minute": 45}
